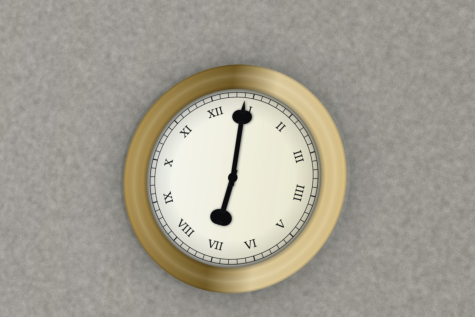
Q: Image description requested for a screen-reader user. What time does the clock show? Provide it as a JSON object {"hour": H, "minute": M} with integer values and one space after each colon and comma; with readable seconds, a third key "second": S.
{"hour": 7, "minute": 4}
